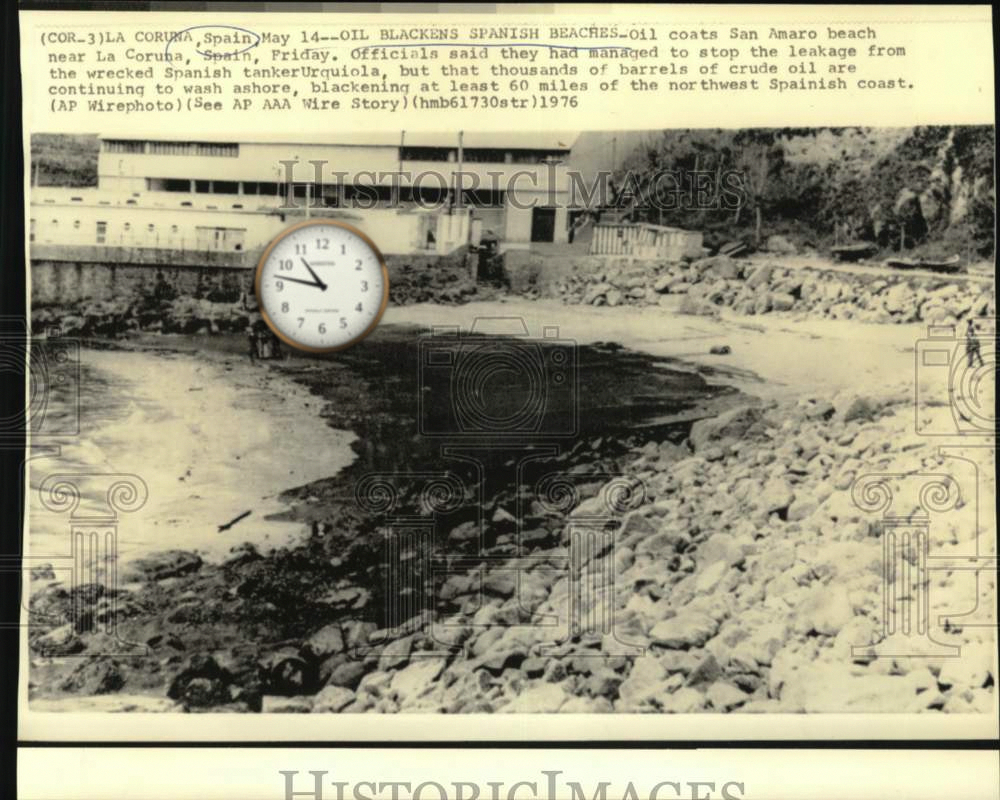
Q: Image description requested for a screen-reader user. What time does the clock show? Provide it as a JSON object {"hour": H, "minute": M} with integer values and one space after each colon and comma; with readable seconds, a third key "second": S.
{"hour": 10, "minute": 47}
